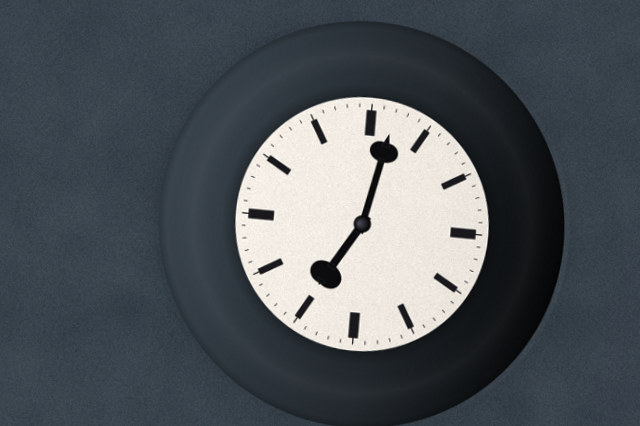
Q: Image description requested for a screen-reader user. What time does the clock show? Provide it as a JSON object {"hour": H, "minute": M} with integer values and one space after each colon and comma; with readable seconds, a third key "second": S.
{"hour": 7, "minute": 2}
